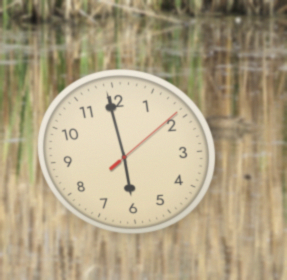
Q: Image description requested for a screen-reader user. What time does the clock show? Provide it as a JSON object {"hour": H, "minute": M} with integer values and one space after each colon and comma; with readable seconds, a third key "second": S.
{"hour": 5, "minute": 59, "second": 9}
